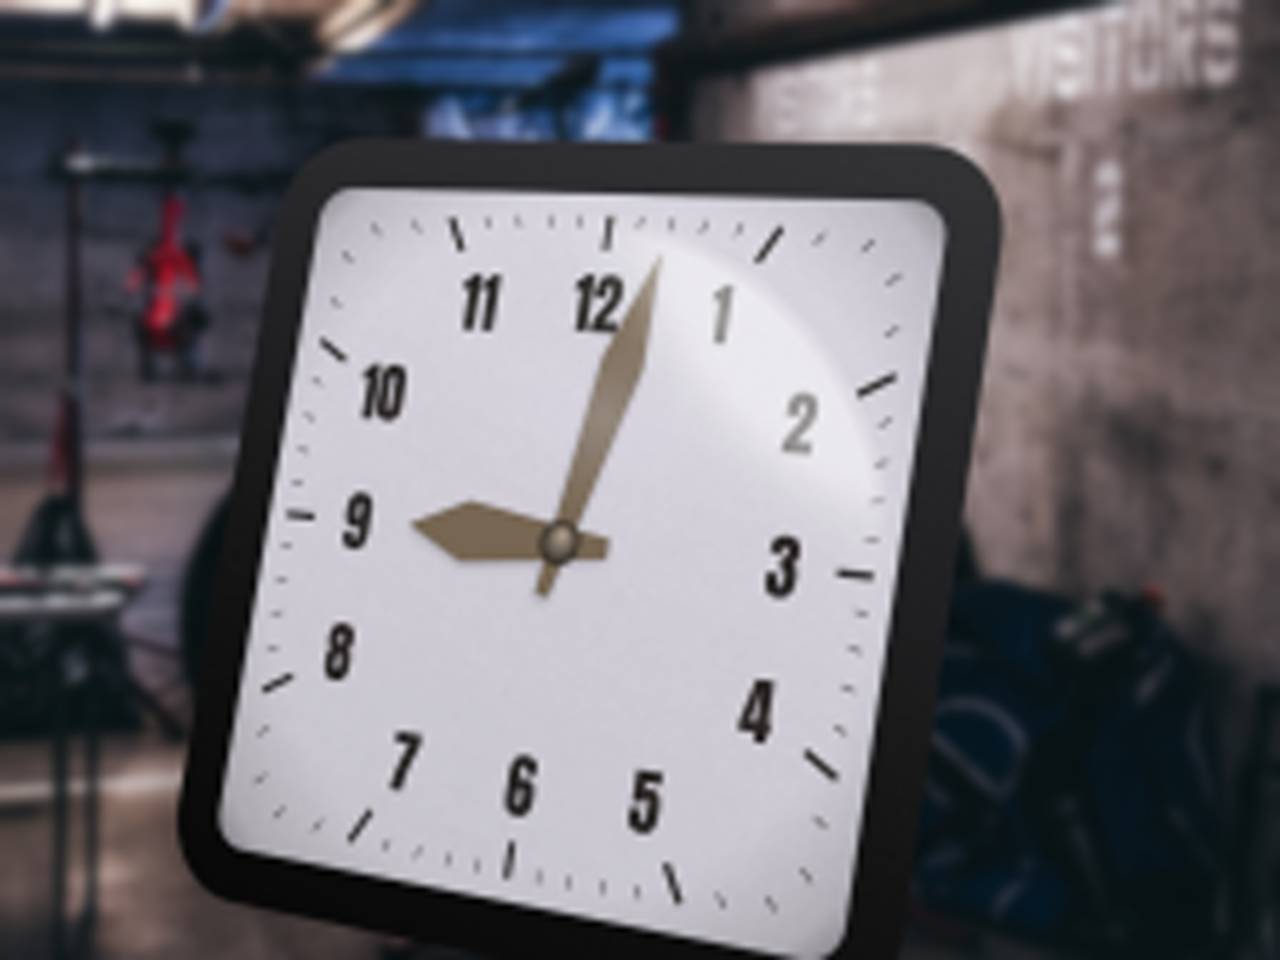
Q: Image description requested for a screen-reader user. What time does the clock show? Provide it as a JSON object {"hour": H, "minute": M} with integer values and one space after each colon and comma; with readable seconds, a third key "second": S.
{"hour": 9, "minute": 2}
